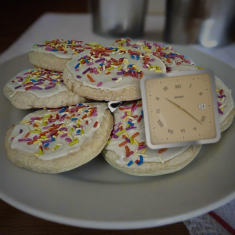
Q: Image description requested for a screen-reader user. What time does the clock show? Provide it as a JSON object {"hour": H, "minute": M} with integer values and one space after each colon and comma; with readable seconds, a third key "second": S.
{"hour": 10, "minute": 22}
